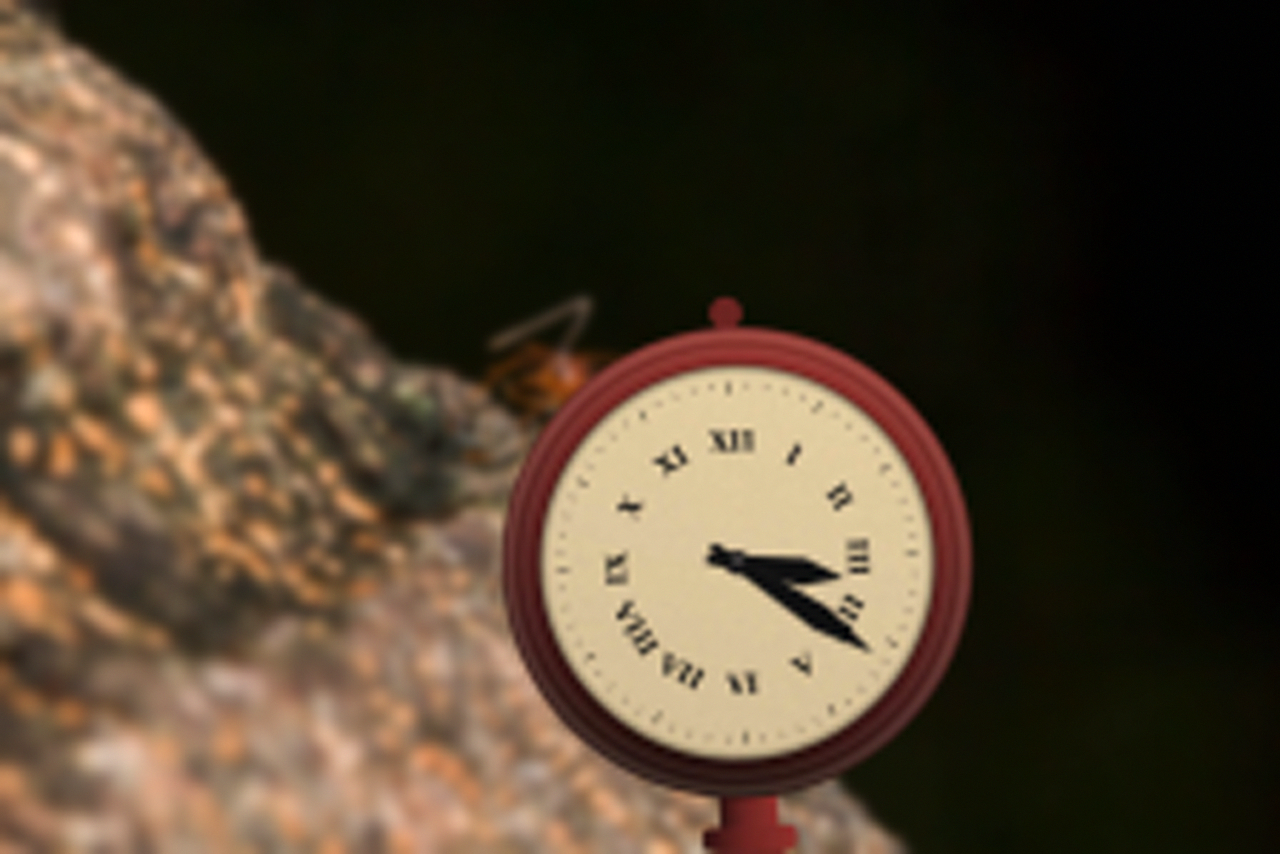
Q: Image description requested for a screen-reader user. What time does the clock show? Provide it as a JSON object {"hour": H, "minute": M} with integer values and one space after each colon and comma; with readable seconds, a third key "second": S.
{"hour": 3, "minute": 21}
